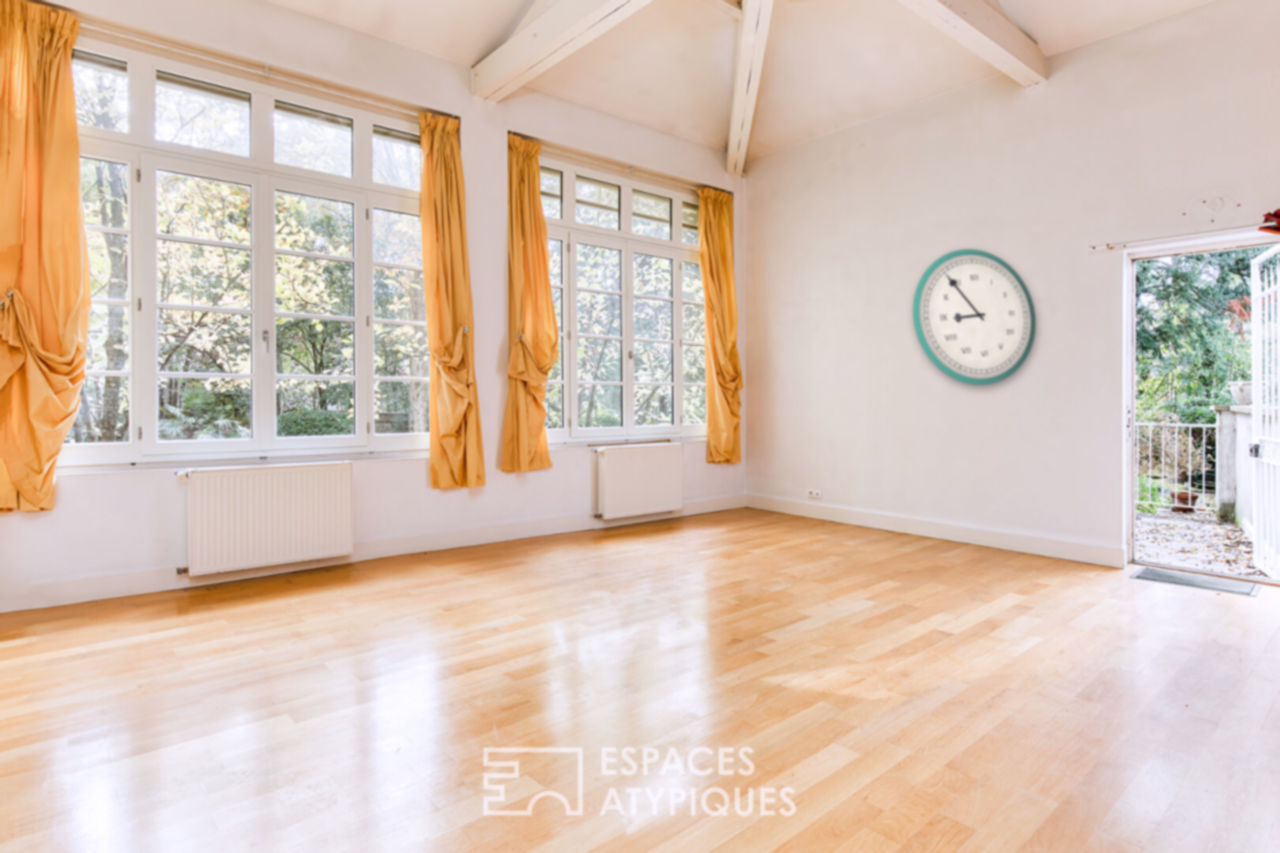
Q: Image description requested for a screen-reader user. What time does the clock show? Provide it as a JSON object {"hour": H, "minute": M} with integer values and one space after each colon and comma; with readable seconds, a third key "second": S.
{"hour": 8, "minute": 54}
